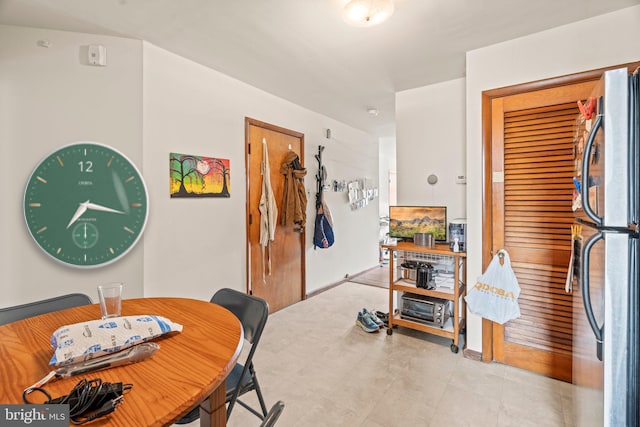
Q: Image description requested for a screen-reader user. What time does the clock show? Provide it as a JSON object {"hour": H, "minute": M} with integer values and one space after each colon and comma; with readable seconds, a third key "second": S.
{"hour": 7, "minute": 17}
